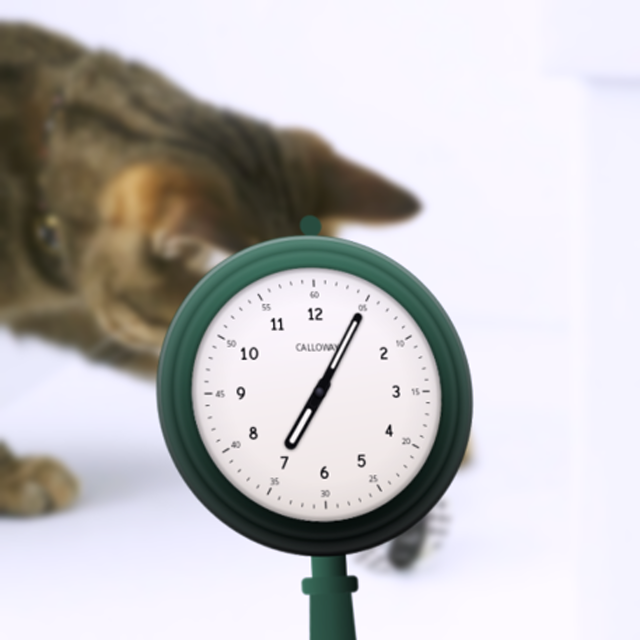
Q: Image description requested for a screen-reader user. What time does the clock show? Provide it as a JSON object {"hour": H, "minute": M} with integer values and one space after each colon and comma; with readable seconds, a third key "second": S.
{"hour": 7, "minute": 5}
